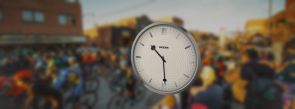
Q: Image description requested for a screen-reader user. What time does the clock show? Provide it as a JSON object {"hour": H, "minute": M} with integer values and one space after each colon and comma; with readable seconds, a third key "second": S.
{"hour": 10, "minute": 29}
